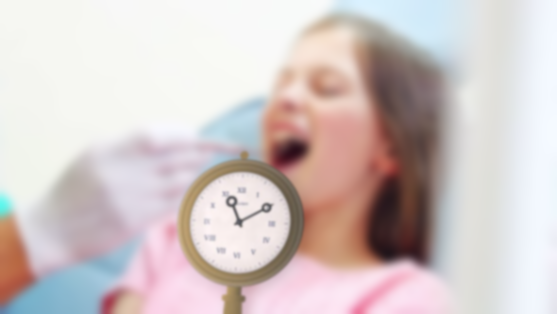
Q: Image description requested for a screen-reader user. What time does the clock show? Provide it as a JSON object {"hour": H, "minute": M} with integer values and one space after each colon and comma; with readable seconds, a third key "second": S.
{"hour": 11, "minute": 10}
